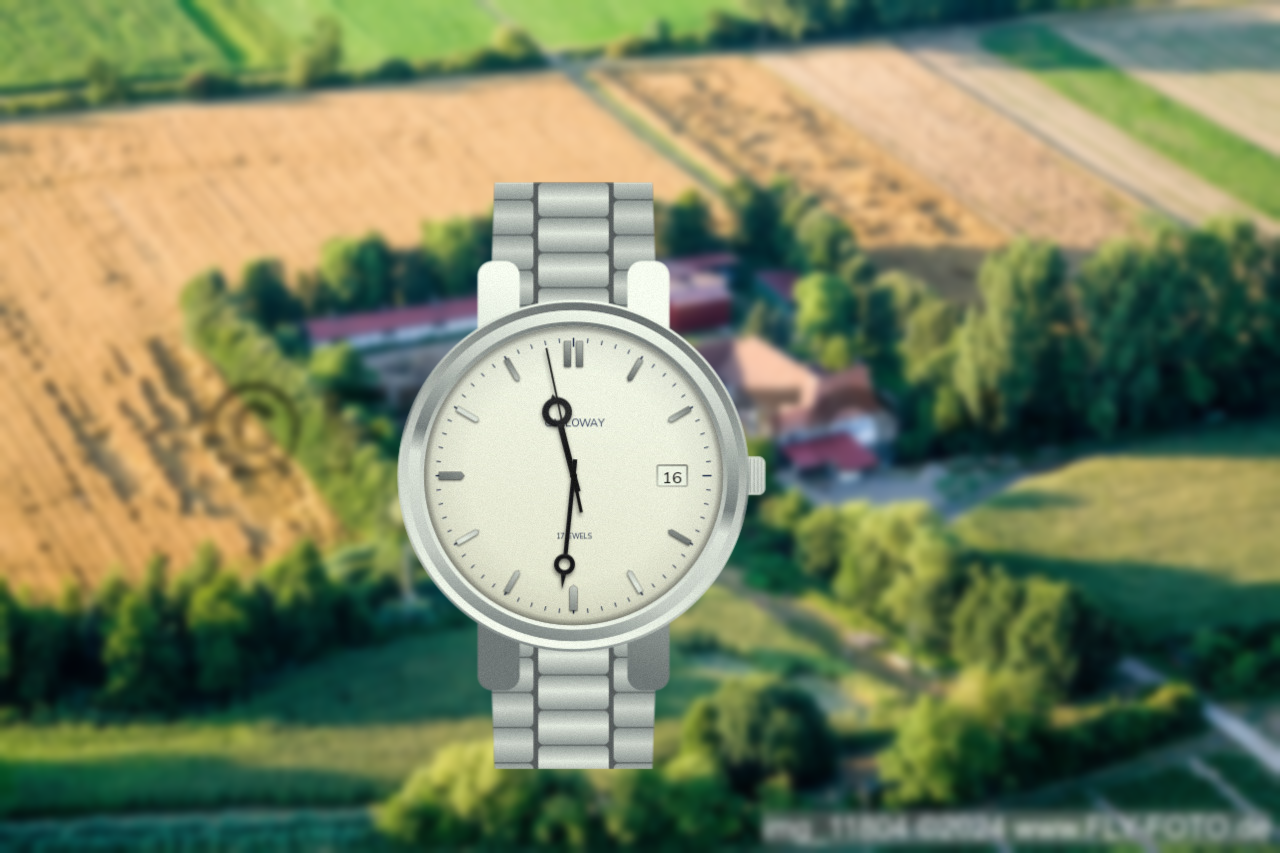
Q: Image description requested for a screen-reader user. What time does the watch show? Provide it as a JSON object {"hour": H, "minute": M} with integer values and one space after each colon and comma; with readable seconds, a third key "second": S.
{"hour": 11, "minute": 30, "second": 58}
